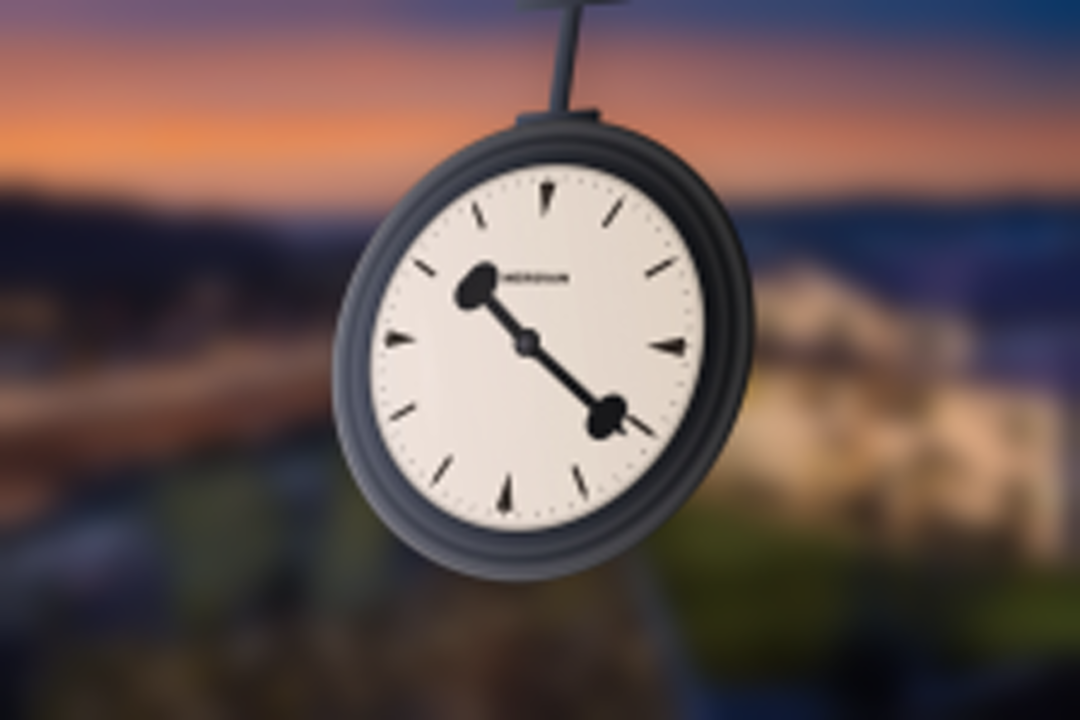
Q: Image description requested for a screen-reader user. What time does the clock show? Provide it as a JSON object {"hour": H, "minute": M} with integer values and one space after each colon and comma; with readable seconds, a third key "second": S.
{"hour": 10, "minute": 21}
